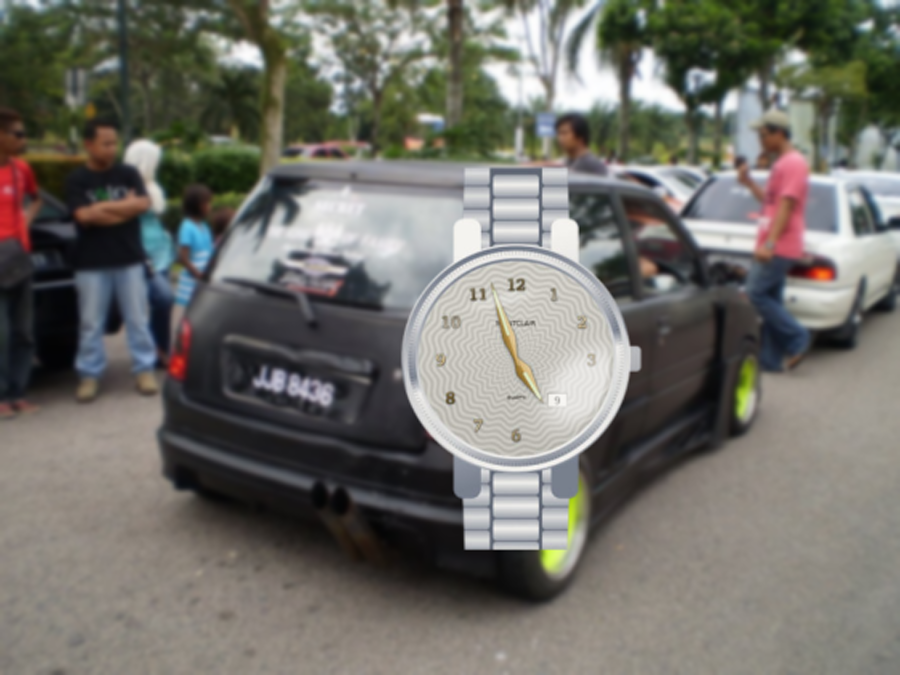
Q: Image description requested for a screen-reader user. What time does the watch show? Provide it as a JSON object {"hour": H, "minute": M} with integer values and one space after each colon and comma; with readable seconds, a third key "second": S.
{"hour": 4, "minute": 57}
